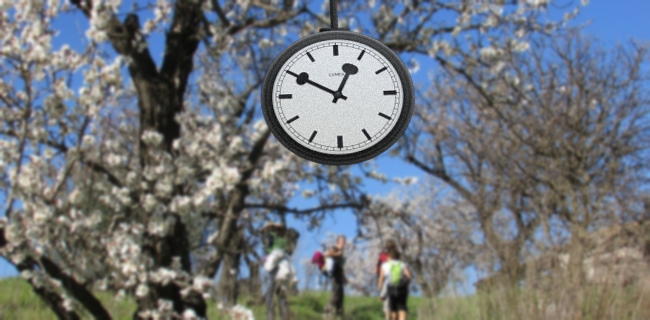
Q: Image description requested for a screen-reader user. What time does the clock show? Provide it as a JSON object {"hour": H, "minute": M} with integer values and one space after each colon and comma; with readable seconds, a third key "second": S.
{"hour": 12, "minute": 50}
